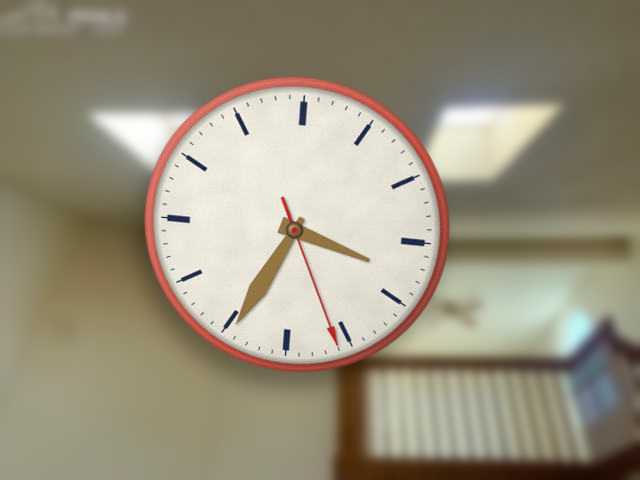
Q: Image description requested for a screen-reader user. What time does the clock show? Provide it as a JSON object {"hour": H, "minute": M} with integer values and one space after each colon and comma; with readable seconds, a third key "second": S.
{"hour": 3, "minute": 34, "second": 26}
